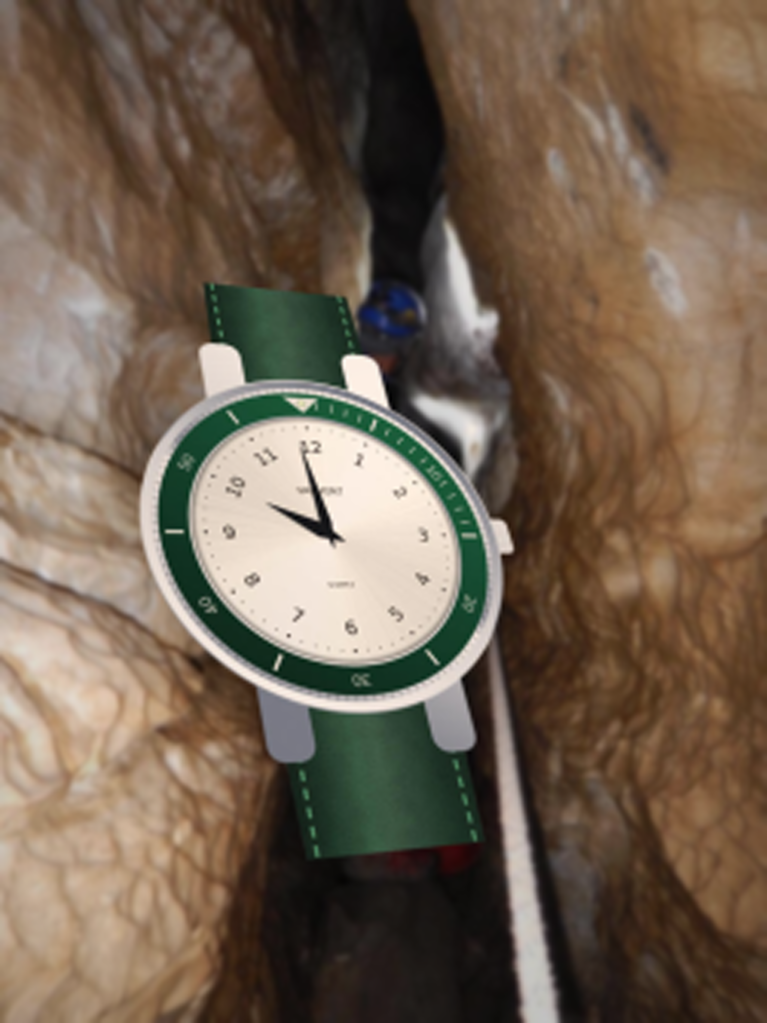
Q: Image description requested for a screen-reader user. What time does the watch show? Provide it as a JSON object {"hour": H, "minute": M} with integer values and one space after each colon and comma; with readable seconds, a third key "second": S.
{"hour": 9, "minute": 59}
